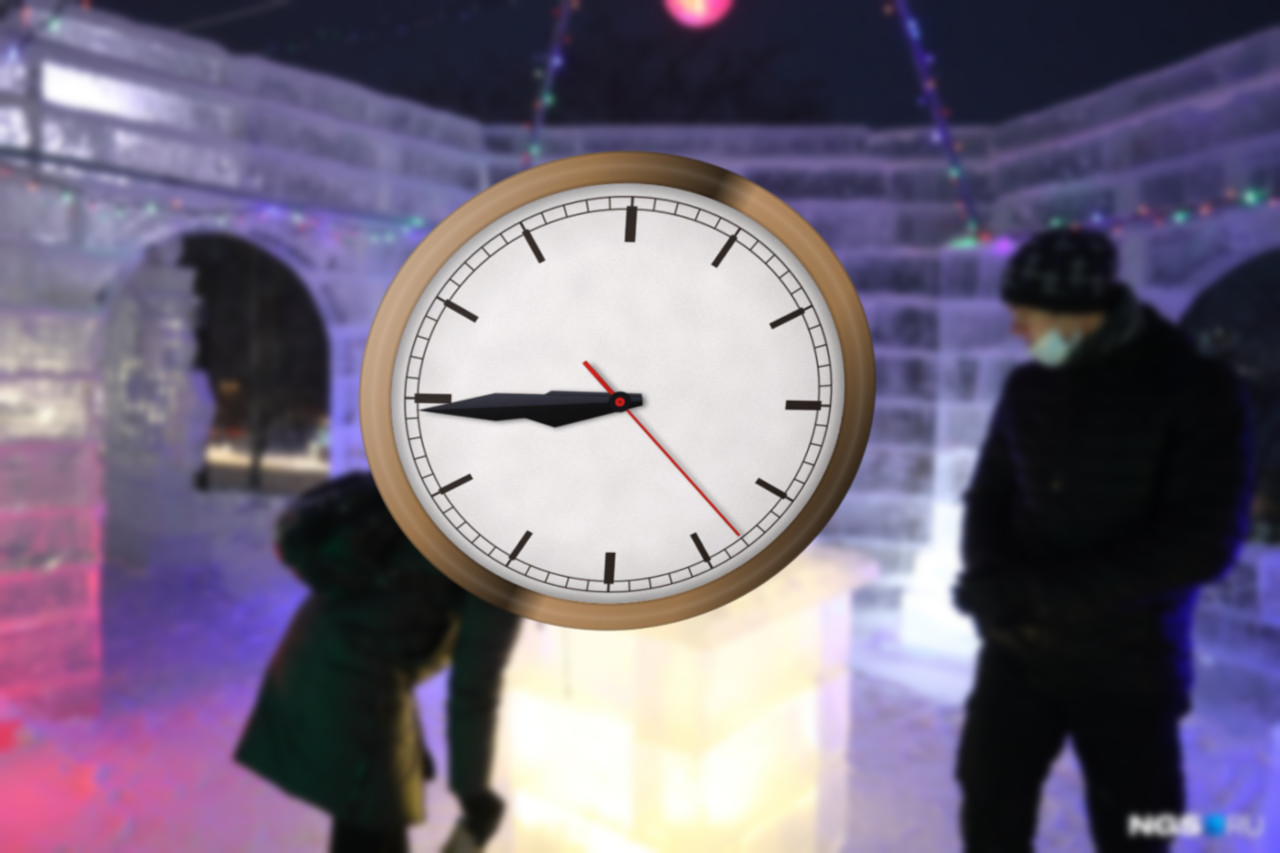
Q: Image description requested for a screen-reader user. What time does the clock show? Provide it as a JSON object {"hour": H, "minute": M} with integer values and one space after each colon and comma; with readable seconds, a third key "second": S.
{"hour": 8, "minute": 44, "second": 23}
